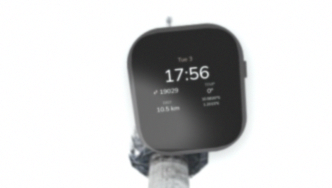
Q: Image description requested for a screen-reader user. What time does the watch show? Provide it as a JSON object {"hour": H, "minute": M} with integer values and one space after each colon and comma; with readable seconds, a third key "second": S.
{"hour": 17, "minute": 56}
